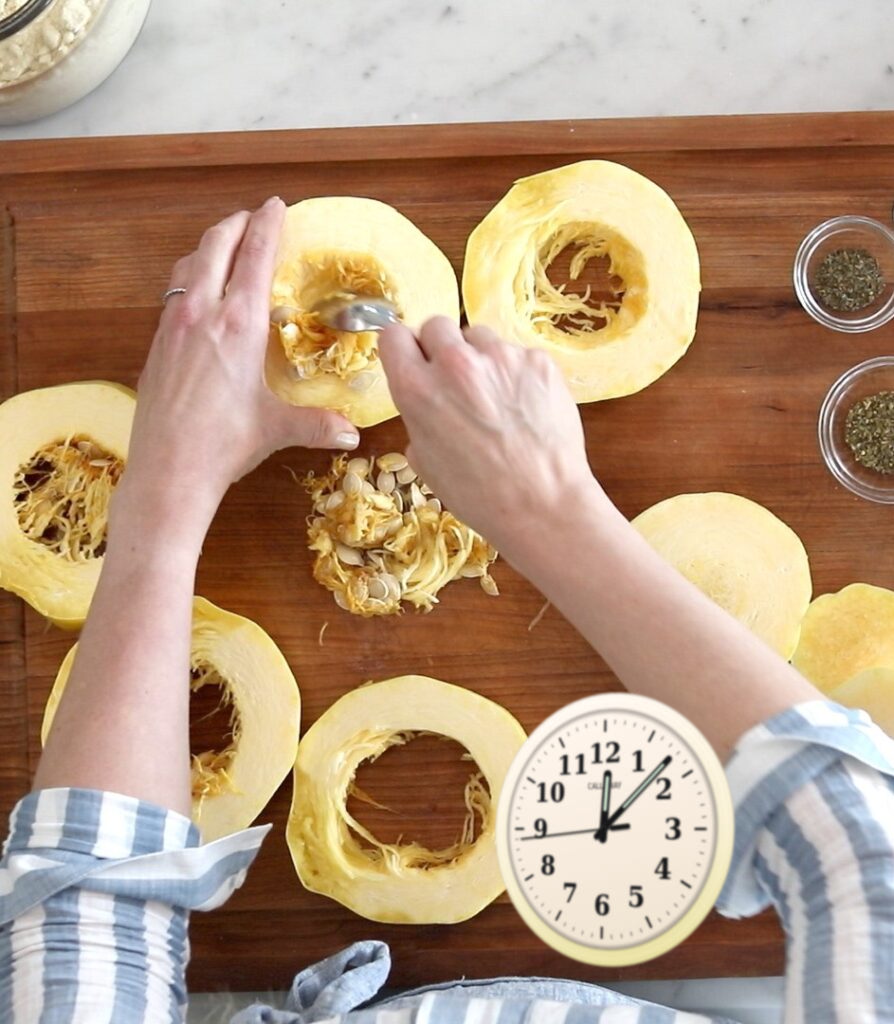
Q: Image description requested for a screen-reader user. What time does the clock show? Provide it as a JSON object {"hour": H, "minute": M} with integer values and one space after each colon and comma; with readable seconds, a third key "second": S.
{"hour": 12, "minute": 7, "second": 44}
